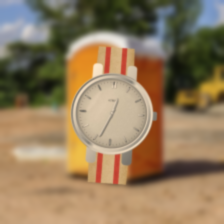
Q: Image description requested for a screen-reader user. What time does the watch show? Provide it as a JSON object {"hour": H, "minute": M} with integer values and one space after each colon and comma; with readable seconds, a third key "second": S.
{"hour": 12, "minute": 34}
